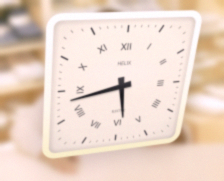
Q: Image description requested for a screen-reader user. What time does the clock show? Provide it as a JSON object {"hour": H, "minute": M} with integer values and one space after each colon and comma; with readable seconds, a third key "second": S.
{"hour": 5, "minute": 43}
